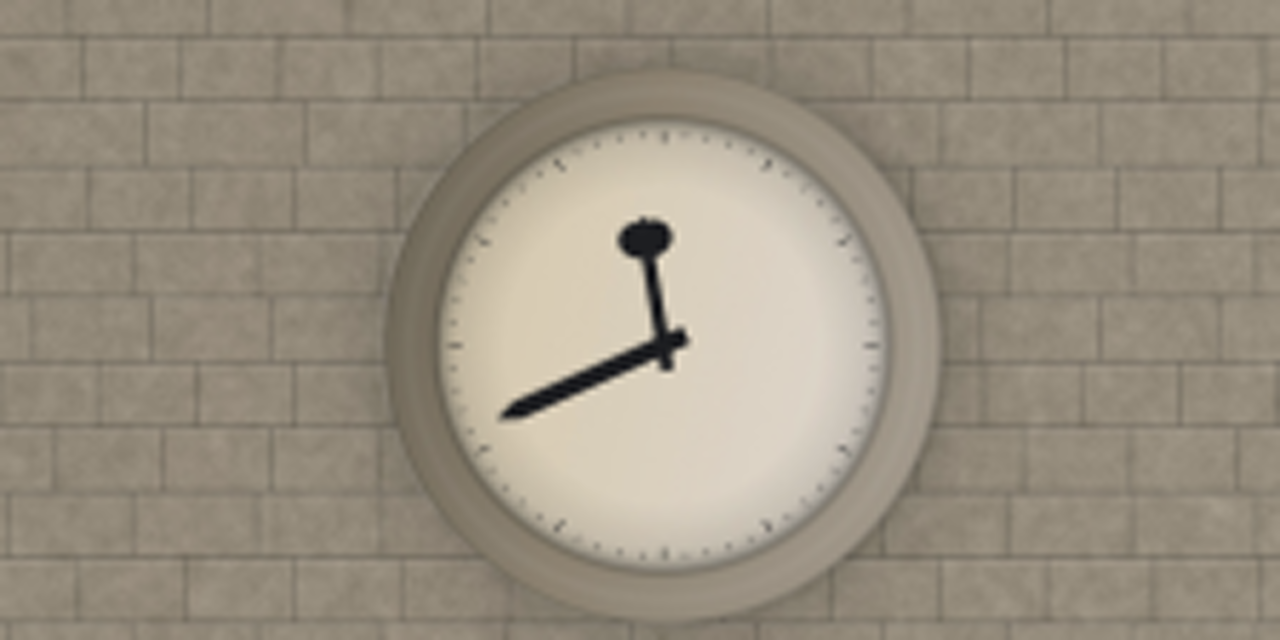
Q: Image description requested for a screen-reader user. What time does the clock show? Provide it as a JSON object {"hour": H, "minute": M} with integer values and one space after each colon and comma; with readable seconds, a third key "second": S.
{"hour": 11, "minute": 41}
